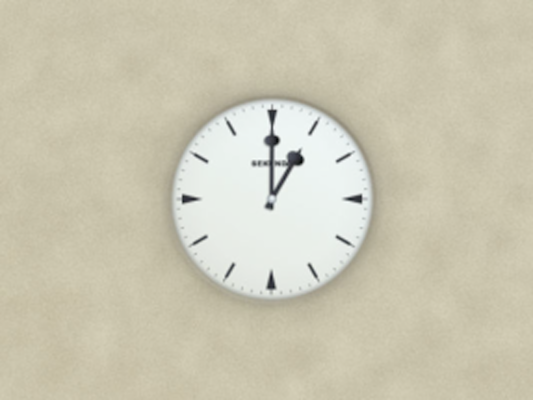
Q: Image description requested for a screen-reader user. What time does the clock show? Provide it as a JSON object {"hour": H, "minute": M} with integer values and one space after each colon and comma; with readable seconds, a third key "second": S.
{"hour": 1, "minute": 0}
